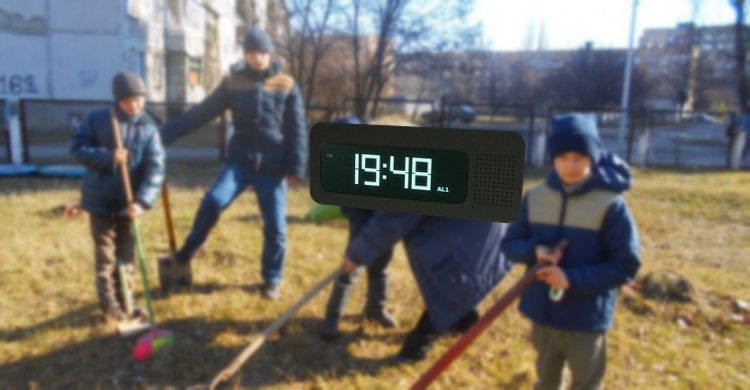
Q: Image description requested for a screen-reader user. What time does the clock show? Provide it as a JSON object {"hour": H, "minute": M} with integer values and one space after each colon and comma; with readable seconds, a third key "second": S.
{"hour": 19, "minute": 48}
